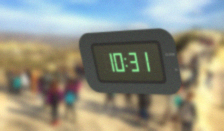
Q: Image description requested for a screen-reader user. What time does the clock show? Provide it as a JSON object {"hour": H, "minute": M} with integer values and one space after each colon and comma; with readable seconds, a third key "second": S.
{"hour": 10, "minute": 31}
